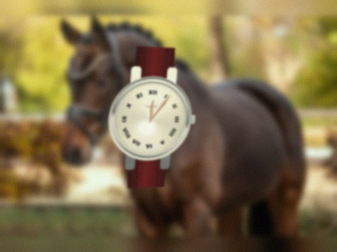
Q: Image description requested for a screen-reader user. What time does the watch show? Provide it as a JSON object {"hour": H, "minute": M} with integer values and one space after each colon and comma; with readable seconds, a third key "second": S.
{"hour": 12, "minute": 6}
